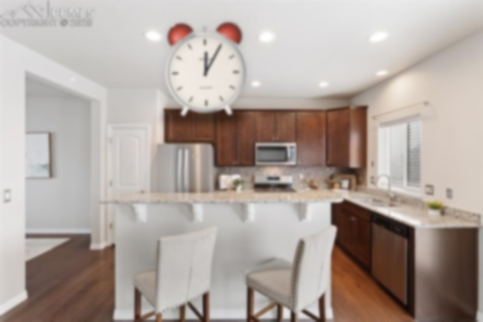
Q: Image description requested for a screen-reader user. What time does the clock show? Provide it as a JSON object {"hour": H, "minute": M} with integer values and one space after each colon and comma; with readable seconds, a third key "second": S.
{"hour": 12, "minute": 5}
